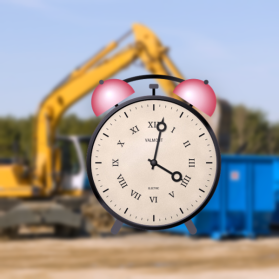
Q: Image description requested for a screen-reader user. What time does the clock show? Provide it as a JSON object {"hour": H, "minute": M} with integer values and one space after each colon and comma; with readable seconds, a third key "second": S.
{"hour": 4, "minute": 2}
